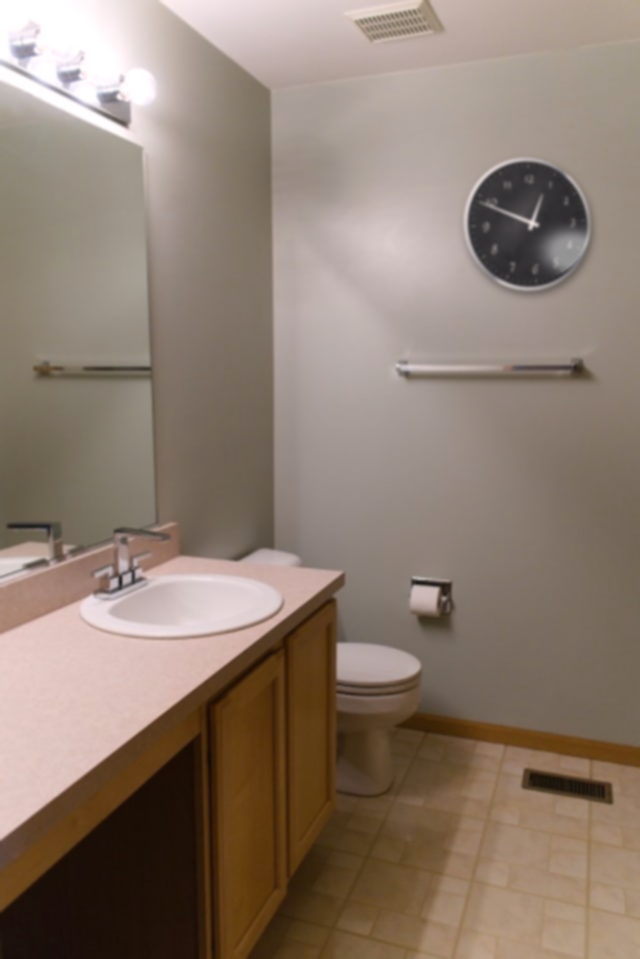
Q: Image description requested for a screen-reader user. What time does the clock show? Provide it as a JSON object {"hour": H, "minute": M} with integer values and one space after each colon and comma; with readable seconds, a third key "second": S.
{"hour": 12, "minute": 49}
